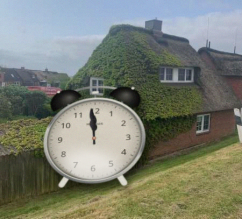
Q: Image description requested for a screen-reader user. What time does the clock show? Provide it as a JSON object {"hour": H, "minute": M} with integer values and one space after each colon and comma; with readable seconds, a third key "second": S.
{"hour": 11, "minute": 59}
